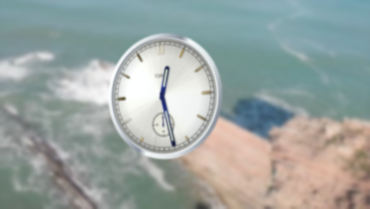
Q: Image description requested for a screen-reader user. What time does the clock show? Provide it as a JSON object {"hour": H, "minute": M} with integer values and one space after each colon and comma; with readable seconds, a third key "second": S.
{"hour": 12, "minute": 28}
